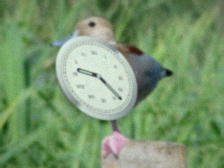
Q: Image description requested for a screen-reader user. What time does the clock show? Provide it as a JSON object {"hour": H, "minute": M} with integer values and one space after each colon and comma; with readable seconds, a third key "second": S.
{"hour": 9, "minute": 23}
